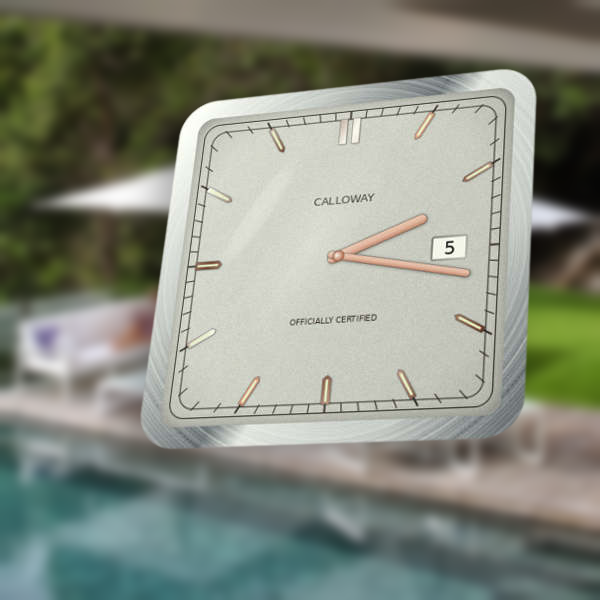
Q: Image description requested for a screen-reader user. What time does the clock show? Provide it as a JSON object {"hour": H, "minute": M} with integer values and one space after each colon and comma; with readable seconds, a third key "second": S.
{"hour": 2, "minute": 17}
